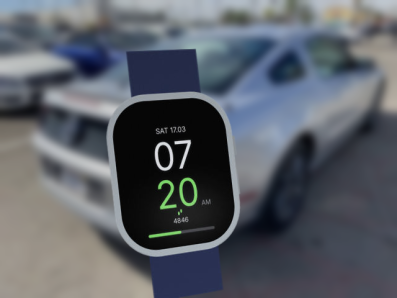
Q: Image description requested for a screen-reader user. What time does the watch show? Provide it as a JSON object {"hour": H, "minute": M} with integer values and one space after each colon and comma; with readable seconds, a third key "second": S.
{"hour": 7, "minute": 20}
